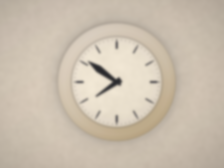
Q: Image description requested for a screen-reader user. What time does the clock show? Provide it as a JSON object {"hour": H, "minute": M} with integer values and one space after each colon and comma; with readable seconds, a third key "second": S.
{"hour": 7, "minute": 51}
